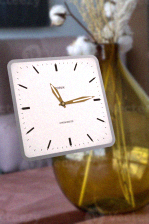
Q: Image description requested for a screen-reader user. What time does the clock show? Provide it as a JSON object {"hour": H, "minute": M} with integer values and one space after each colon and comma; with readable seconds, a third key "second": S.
{"hour": 11, "minute": 14}
